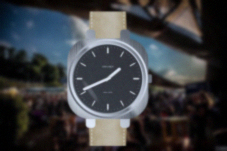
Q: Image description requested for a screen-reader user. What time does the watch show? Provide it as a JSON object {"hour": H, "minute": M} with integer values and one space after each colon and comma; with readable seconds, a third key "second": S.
{"hour": 1, "minute": 41}
